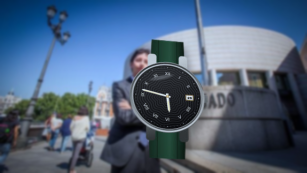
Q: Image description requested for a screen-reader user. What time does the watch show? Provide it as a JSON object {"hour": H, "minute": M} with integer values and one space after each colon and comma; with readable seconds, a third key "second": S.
{"hour": 5, "minute": 47}
